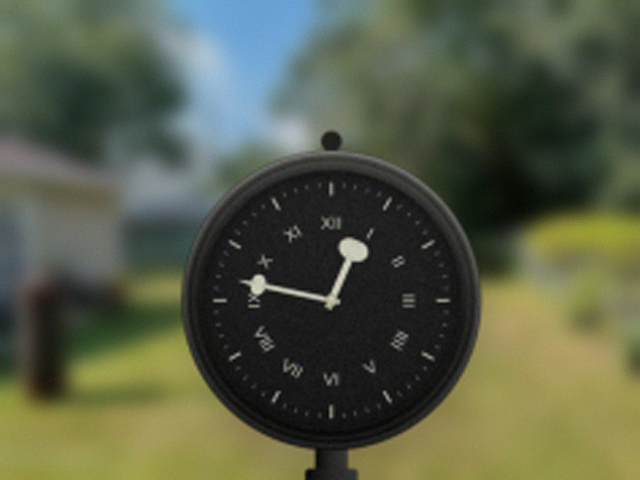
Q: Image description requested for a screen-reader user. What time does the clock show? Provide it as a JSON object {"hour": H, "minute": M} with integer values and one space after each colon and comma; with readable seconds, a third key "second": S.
{"hour": 12, "minute": 47}
